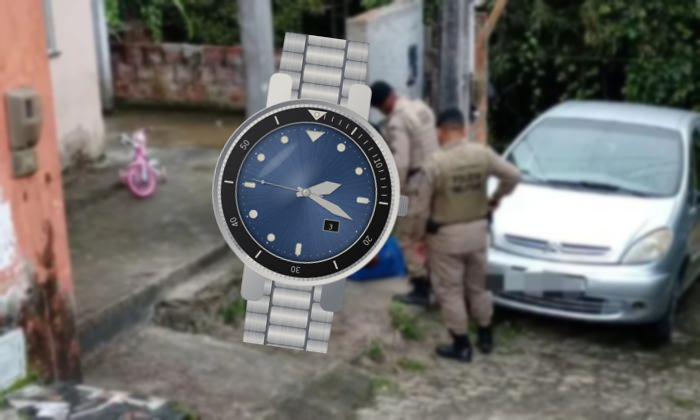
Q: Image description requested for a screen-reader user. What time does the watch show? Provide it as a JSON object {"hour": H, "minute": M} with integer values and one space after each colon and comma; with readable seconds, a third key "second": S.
{"hour": 2, "minute": 18, "second": 46}
